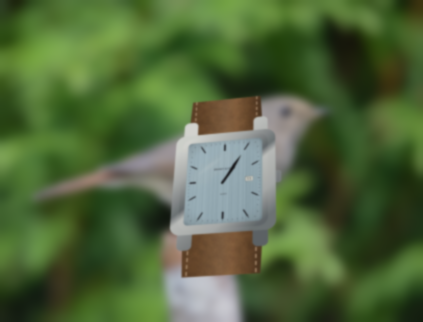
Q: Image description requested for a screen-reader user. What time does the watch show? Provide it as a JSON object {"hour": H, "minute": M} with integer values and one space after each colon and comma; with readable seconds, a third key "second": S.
{"hour": 1, "minute": 5}
